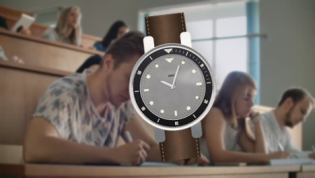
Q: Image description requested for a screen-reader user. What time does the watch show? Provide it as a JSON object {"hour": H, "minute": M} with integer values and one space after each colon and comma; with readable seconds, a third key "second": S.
{"hour": 10, "minute": 4}
